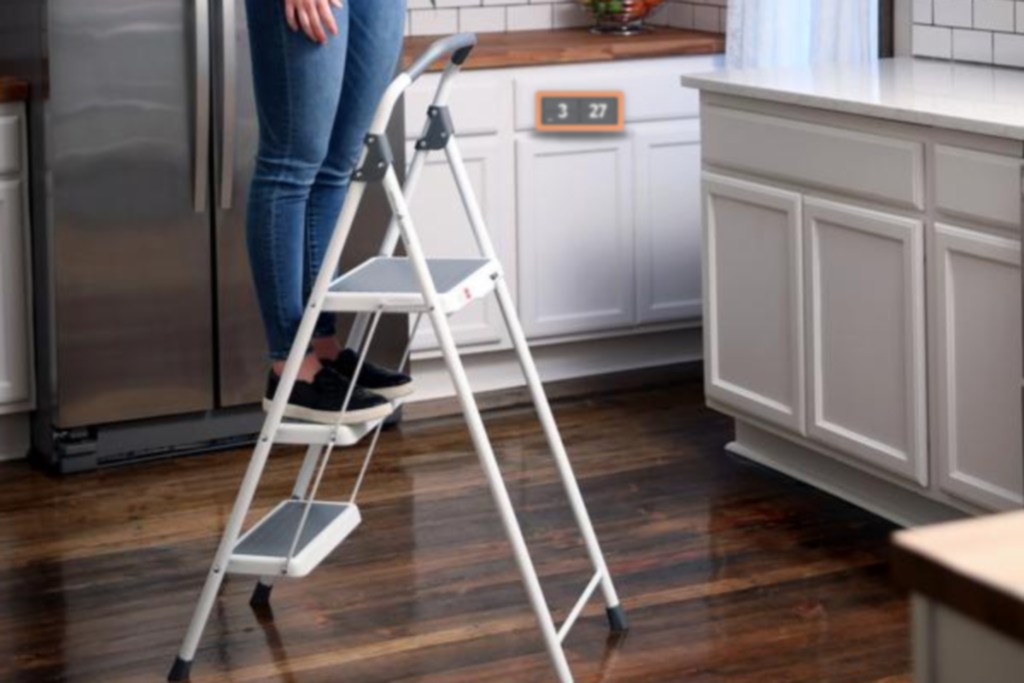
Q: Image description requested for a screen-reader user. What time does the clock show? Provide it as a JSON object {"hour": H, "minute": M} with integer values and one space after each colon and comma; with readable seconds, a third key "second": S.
{"hour": 3, "minute": 27}
